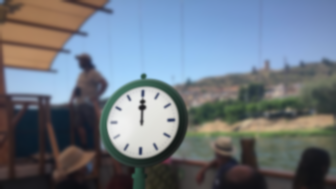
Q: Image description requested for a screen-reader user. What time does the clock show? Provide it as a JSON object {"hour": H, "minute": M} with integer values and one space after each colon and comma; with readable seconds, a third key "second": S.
{"hour": 12, "minute": 0}
